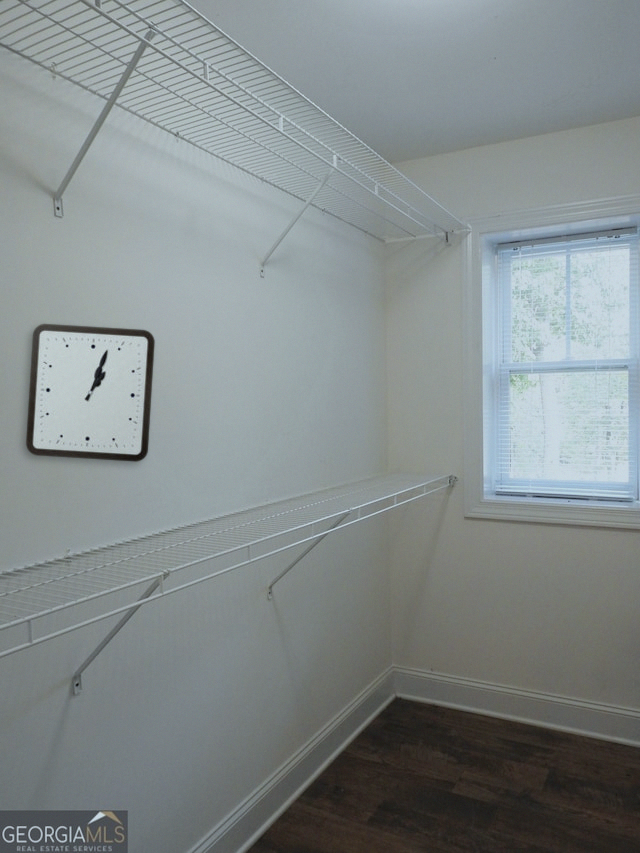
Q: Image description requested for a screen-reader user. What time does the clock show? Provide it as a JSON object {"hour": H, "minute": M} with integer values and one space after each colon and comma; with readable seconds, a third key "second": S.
{"hour": 1, "minute": 3}
